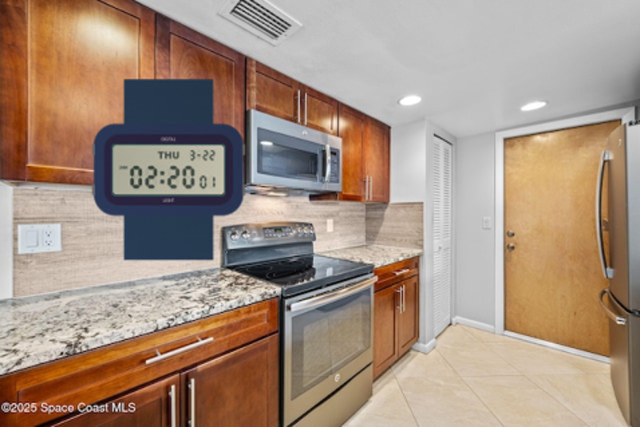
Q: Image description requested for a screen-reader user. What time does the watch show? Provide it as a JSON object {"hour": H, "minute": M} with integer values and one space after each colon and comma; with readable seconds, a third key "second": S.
{"hour": 2, "minute": 20, "second": 1}
